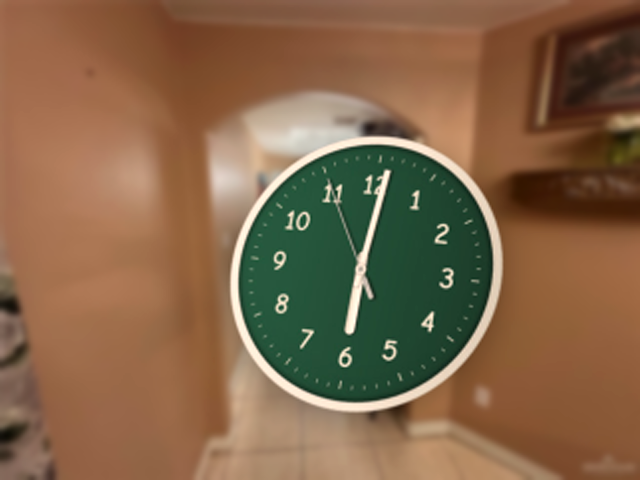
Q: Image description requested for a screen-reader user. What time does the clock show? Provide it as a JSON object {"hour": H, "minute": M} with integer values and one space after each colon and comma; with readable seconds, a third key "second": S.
{"hour": 6, "minute": 0, "second": 55}
